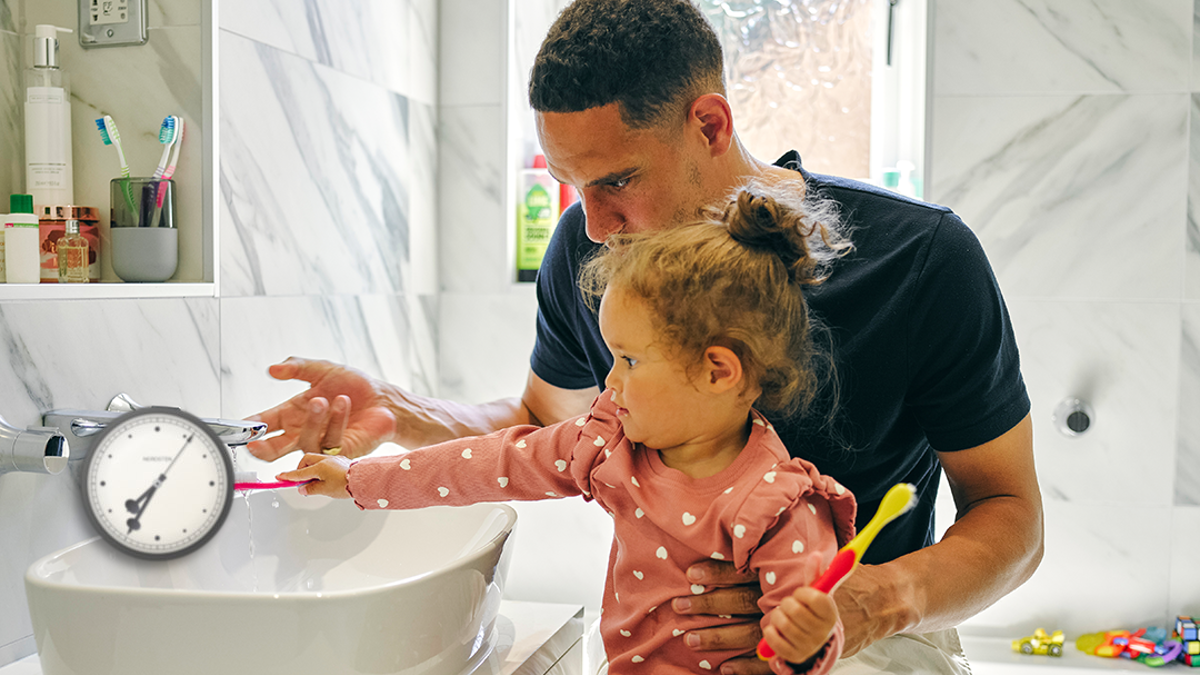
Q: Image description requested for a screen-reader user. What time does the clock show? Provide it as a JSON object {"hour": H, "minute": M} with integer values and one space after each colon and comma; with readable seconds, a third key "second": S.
{"hour": 7, "minute": 35, "second": 6}
